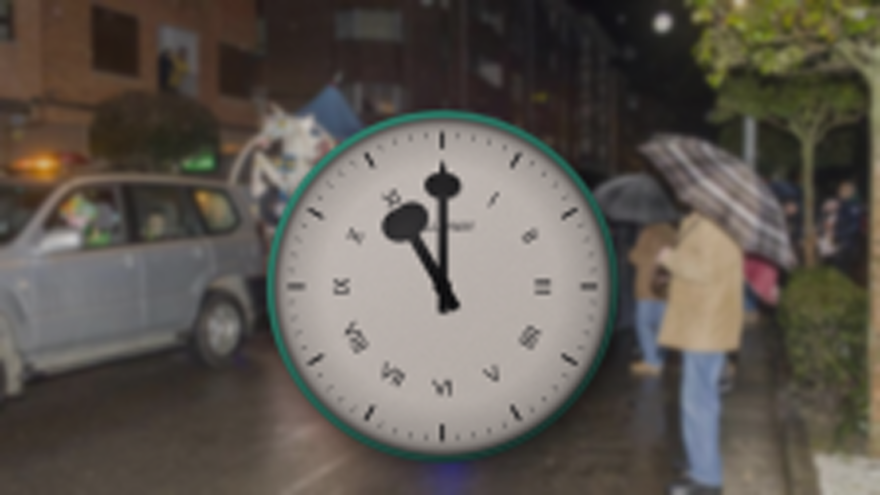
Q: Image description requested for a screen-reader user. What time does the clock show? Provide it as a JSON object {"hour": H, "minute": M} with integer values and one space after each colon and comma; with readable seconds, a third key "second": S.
{"hour": 11, "minute": 0}
